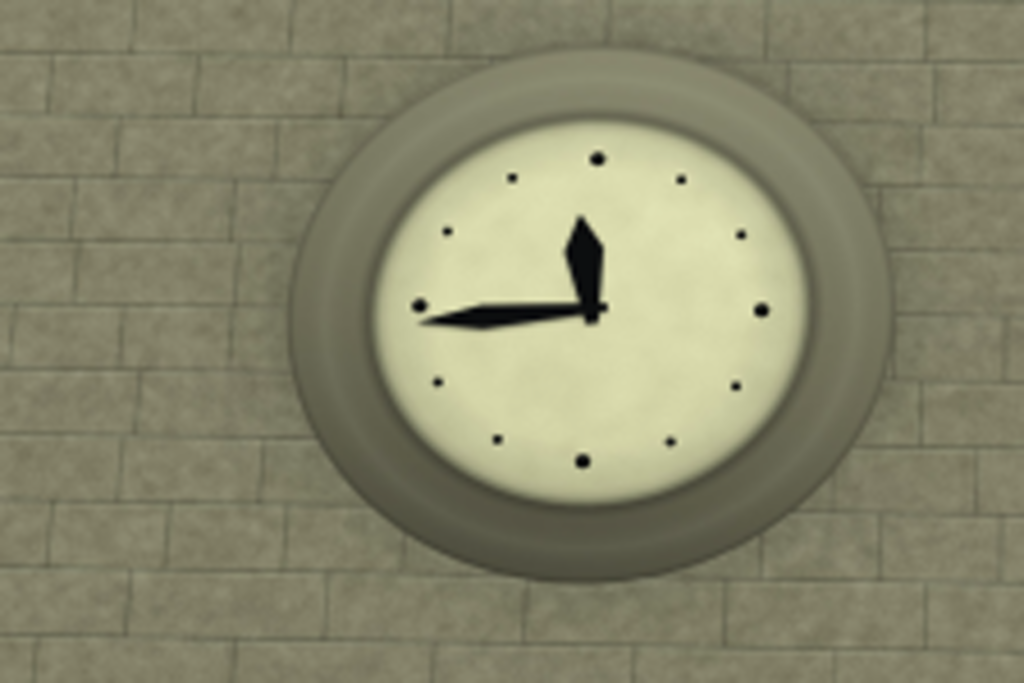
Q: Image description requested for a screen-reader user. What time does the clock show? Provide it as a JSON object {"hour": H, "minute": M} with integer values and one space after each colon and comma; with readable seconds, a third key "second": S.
{"hour": 11, "minute": 44}
